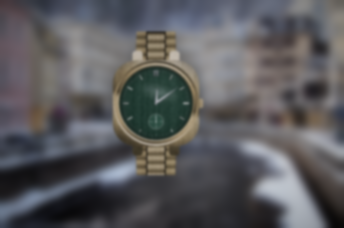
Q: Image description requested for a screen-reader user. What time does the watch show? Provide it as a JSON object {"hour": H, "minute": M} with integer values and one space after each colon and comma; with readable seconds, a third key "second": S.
{"hour": 12, "minute": 9}
